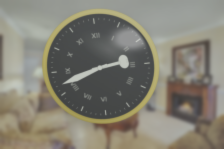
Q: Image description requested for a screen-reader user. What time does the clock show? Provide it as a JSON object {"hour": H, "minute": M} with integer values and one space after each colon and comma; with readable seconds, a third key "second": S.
{"hour": 2, "minute": 42}
